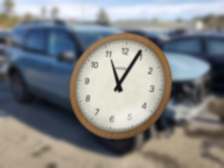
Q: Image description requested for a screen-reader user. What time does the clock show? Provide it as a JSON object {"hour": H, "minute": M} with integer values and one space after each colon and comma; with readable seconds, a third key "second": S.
{"hour": 11, "minute": 4}
